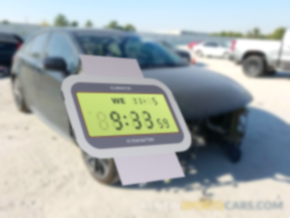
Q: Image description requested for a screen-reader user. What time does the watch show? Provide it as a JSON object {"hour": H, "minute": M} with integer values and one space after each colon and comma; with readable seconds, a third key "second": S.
{"hour": 9, "minute": 33}
